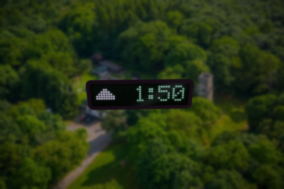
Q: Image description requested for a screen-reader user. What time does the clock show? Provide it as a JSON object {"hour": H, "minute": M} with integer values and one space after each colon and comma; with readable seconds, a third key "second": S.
{"hour": 1, "minute": 50}
